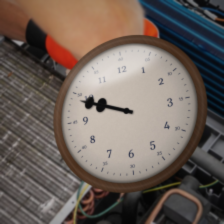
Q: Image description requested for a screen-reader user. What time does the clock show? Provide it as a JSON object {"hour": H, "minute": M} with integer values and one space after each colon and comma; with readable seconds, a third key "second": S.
{"hour": 9, "minute": 49}
